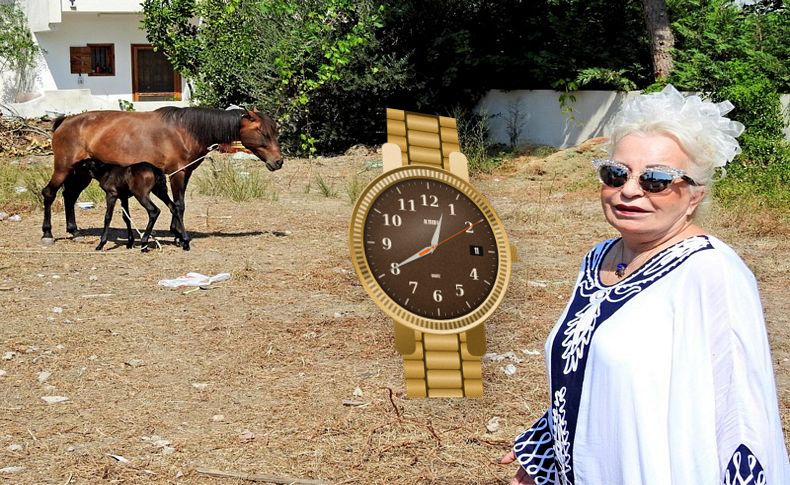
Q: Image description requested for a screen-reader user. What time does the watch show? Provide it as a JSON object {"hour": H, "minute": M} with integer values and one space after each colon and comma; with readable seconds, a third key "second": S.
{"hour": 12, "minute": 40, "second": 10}
